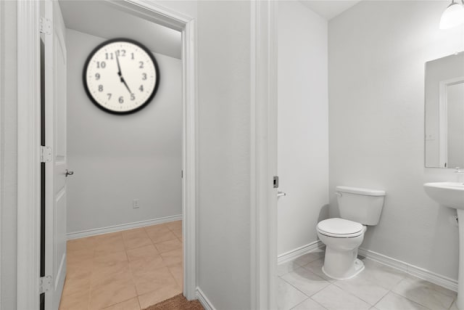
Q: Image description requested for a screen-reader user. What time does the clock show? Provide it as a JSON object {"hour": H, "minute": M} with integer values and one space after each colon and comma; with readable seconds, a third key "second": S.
{"hour": 4, "minute": 58}
